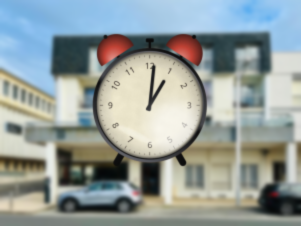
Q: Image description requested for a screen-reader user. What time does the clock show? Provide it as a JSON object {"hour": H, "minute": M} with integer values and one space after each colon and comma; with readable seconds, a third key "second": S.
{"hour": 1, "minute": 1}
